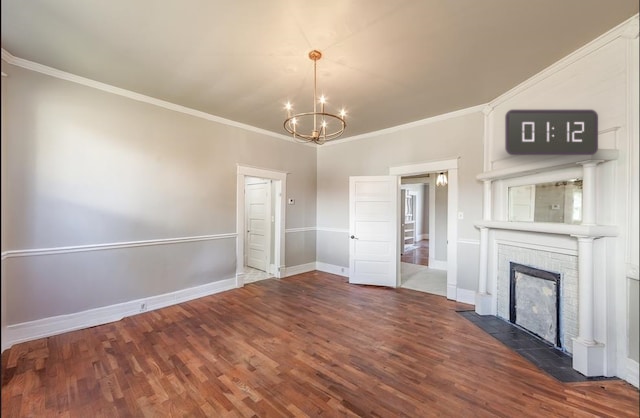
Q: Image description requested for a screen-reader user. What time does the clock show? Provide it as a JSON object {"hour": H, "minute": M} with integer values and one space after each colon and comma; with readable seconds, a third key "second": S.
{"hour": 1, "minute": 12}
